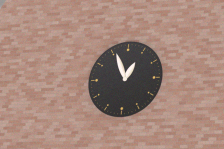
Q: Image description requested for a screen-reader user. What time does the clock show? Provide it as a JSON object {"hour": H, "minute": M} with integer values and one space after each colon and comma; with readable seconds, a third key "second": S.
{"hour": 12, "minute": 56}
